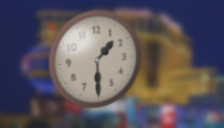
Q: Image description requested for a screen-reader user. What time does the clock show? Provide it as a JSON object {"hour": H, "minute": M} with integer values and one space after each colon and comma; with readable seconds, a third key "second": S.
{"hour": 1, "minute": 30}
